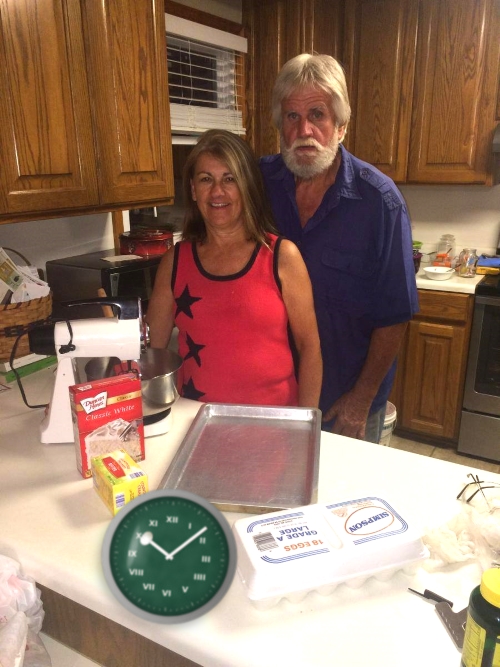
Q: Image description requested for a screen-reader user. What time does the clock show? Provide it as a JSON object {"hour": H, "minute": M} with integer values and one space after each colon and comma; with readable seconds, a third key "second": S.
{"hour": 10, "minute": 8}
